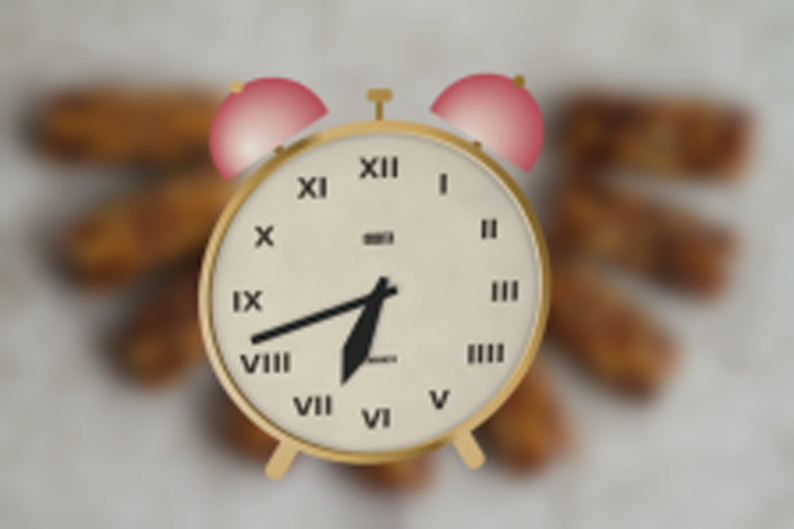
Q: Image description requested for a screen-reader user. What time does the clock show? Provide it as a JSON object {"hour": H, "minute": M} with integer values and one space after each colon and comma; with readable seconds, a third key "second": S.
{"hour": 6, "minute": 42}
